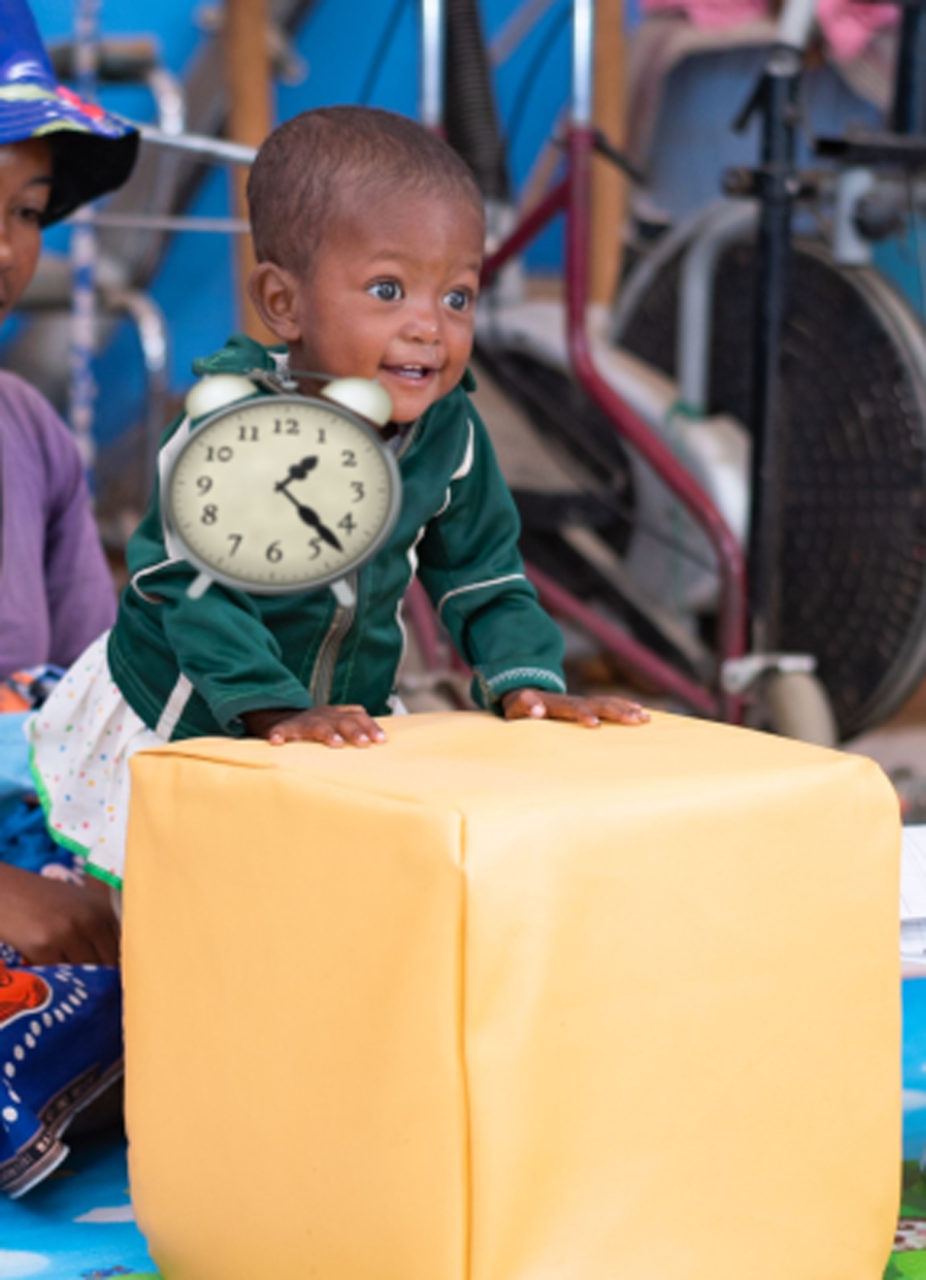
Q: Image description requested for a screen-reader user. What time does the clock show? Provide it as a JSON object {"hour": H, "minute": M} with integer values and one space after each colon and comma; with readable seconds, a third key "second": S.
{"hour": 1, "minute": 23}
